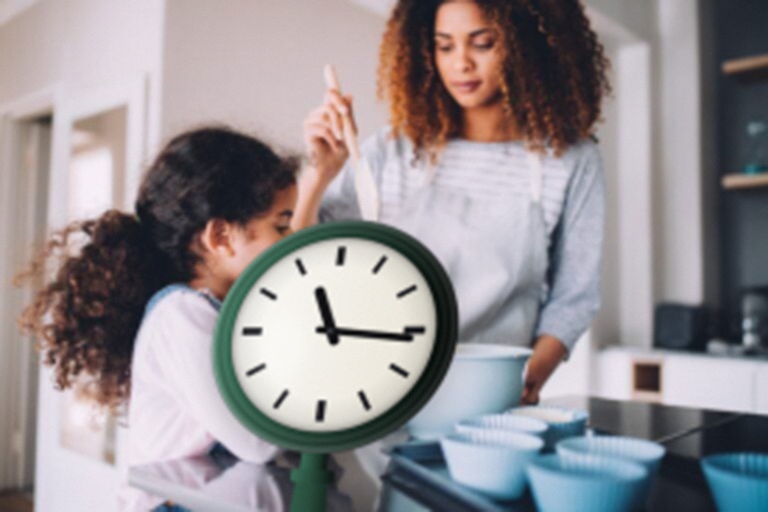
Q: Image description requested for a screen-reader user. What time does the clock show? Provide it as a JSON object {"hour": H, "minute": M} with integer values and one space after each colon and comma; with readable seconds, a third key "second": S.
{"hour": 11, "minute": 16}
